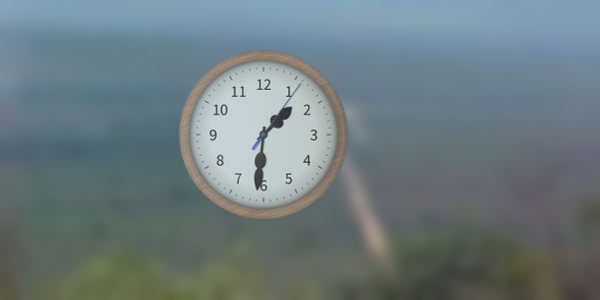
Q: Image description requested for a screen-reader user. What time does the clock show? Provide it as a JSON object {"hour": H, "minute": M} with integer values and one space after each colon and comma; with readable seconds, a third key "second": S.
{"hour": 1, "minute": 31, "second": 6}
